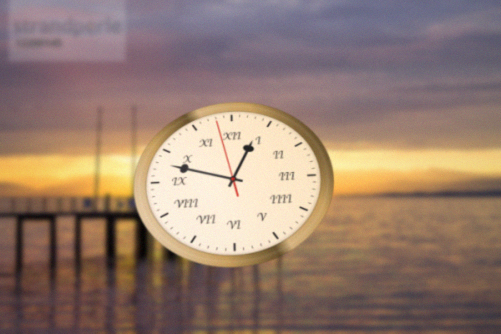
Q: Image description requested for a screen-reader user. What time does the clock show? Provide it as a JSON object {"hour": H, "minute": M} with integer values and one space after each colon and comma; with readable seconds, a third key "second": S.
{"hour": 12, "minute": 47, "second": 58}
